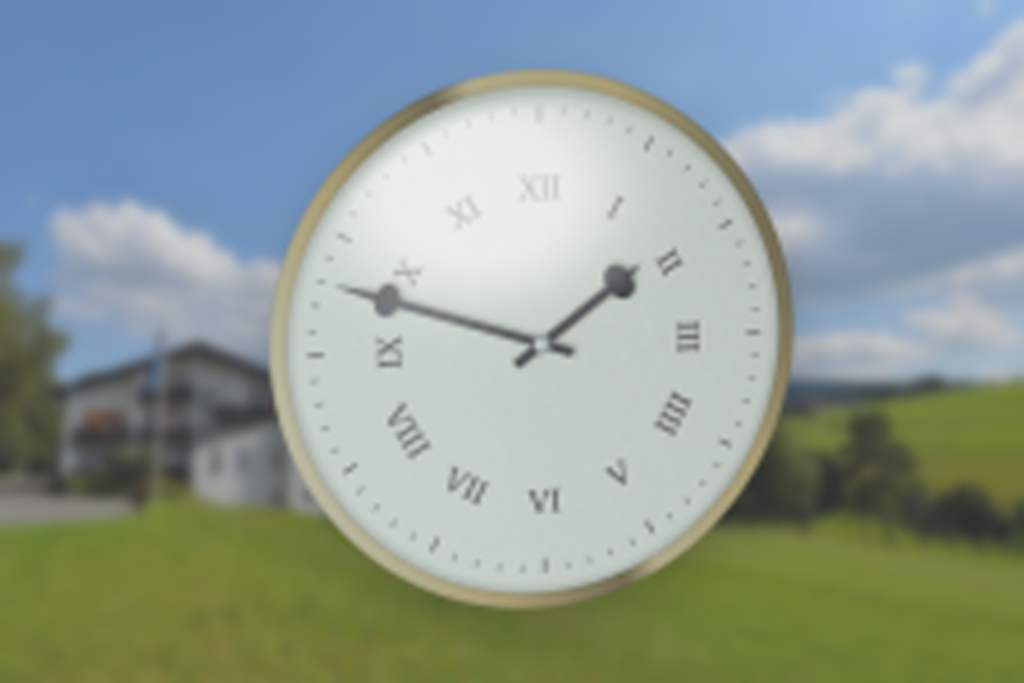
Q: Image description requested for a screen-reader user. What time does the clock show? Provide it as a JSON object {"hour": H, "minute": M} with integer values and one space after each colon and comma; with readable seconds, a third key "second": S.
{"hour": 1, "minute": 48}
